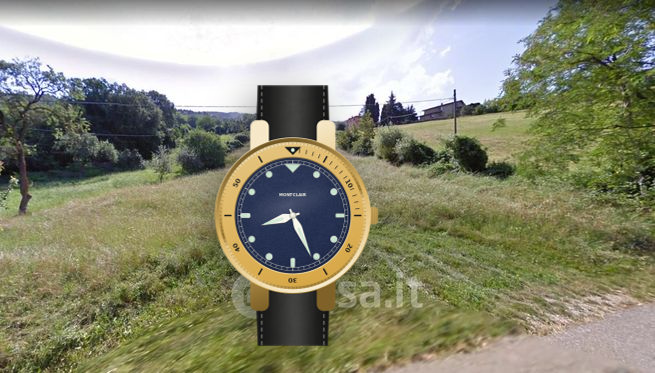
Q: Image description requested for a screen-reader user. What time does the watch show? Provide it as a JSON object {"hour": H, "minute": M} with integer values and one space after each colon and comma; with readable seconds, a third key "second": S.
{"hour": 8, "minute": 26}
